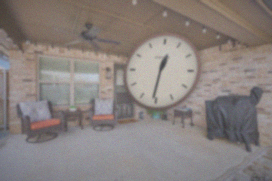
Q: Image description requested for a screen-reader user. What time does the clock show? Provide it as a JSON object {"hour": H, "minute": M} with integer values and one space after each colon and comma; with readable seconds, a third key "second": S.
{"hour": 12, "minute": 31}
